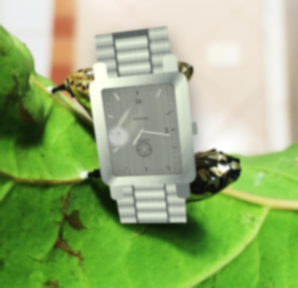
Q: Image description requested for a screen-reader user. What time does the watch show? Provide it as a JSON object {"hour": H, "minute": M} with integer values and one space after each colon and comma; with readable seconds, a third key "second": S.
{"hour": 7, "minute": 17}
